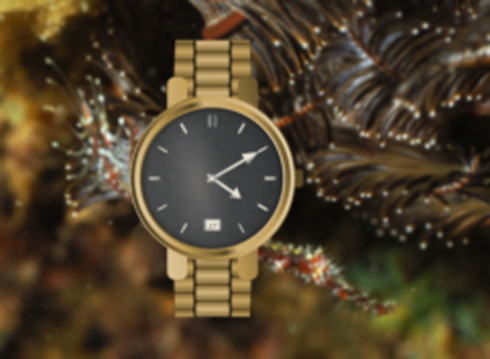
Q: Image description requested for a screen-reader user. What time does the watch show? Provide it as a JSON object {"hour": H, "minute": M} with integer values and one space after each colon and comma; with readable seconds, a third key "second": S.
{"hour": 4, "minute": 10}
